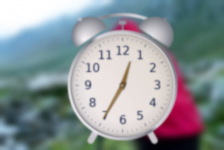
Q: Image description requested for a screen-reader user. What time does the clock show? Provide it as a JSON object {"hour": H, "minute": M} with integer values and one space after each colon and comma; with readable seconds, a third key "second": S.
{"hour": 12, "minute": 35}
